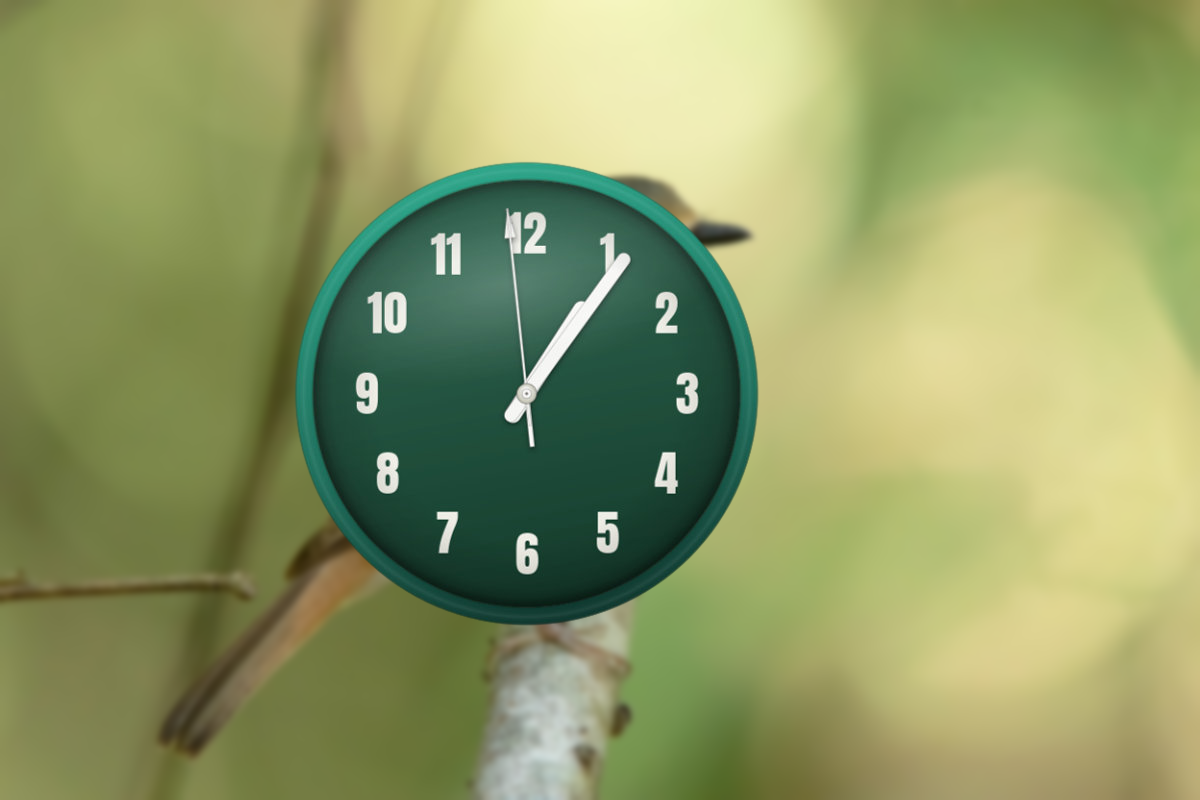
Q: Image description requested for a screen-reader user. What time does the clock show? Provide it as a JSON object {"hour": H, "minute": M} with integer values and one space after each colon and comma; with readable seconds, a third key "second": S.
{"hour": 1, "minute": 5, "second": 59}
